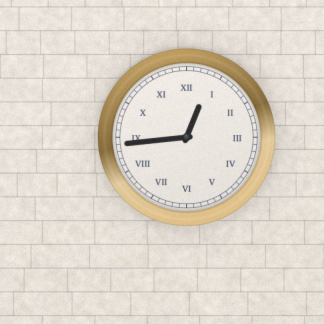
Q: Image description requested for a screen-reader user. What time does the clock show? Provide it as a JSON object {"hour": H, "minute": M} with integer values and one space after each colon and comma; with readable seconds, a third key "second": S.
{"hour": 12, "minute": 44}
